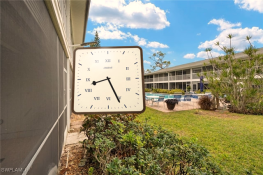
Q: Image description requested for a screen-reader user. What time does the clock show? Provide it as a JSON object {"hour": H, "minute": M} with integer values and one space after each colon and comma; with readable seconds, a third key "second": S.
{"hour": 8, "minute": 26}
